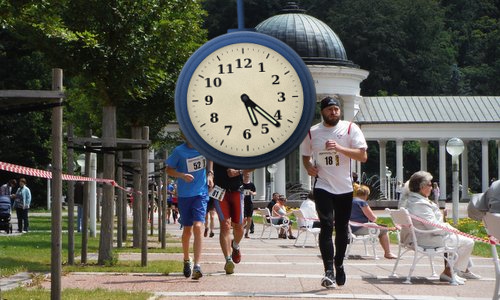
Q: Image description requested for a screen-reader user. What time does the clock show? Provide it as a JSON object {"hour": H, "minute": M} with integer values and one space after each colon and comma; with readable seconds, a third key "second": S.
{"hour": 5, "minute": 22}
